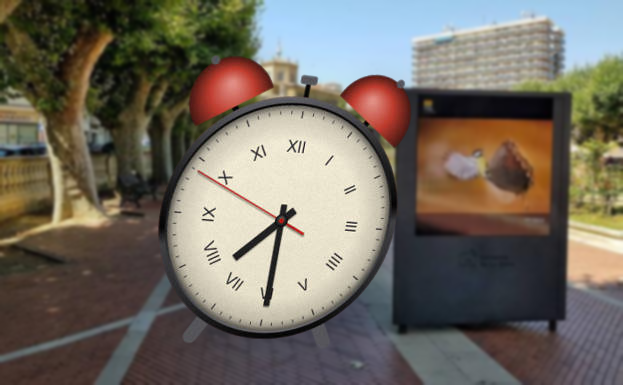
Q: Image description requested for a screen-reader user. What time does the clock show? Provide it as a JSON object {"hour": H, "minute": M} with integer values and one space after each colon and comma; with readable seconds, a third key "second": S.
{"hour": 7, "minute": 29, "second": 49}
